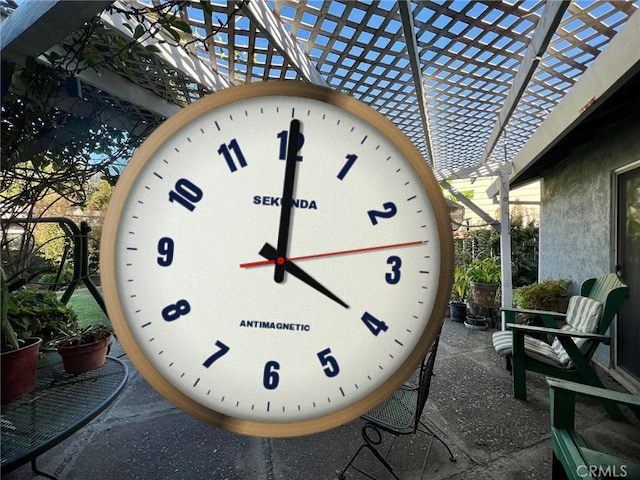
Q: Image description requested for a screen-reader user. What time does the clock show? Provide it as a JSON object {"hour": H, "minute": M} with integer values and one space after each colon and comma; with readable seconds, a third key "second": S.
{"hour": 4, "minute": 0, "second": 13}
